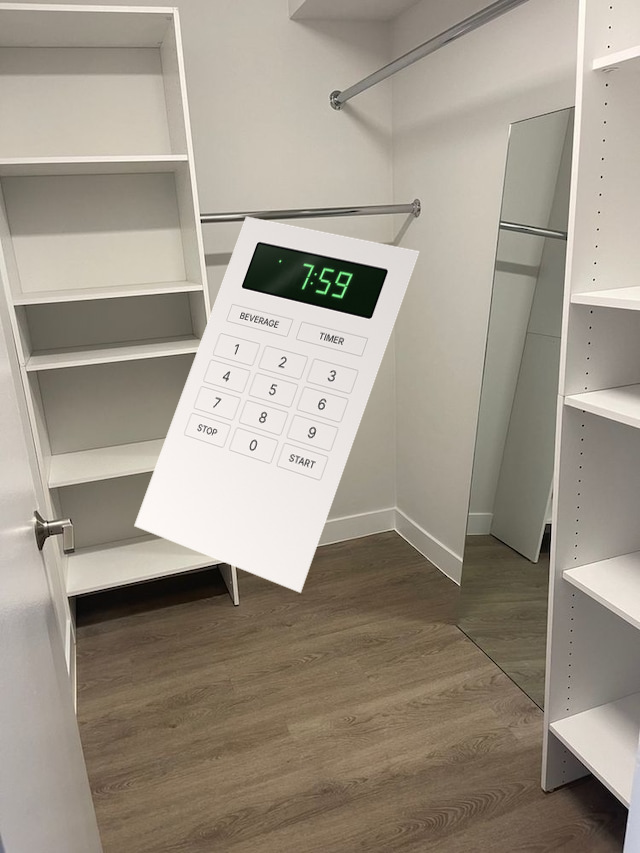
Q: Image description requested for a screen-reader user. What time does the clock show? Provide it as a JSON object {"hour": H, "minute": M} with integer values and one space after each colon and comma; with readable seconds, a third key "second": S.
{"hour": 7, "minute": 59}
